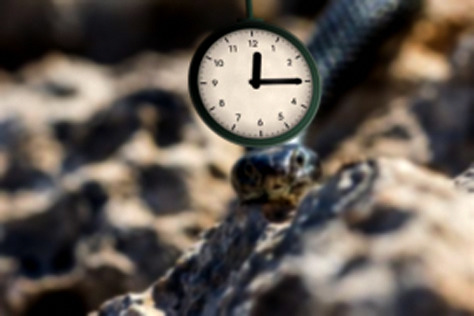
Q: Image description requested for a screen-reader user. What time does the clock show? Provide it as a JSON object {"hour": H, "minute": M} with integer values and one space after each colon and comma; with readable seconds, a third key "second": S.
{"hour": 12, "minute": 15}
